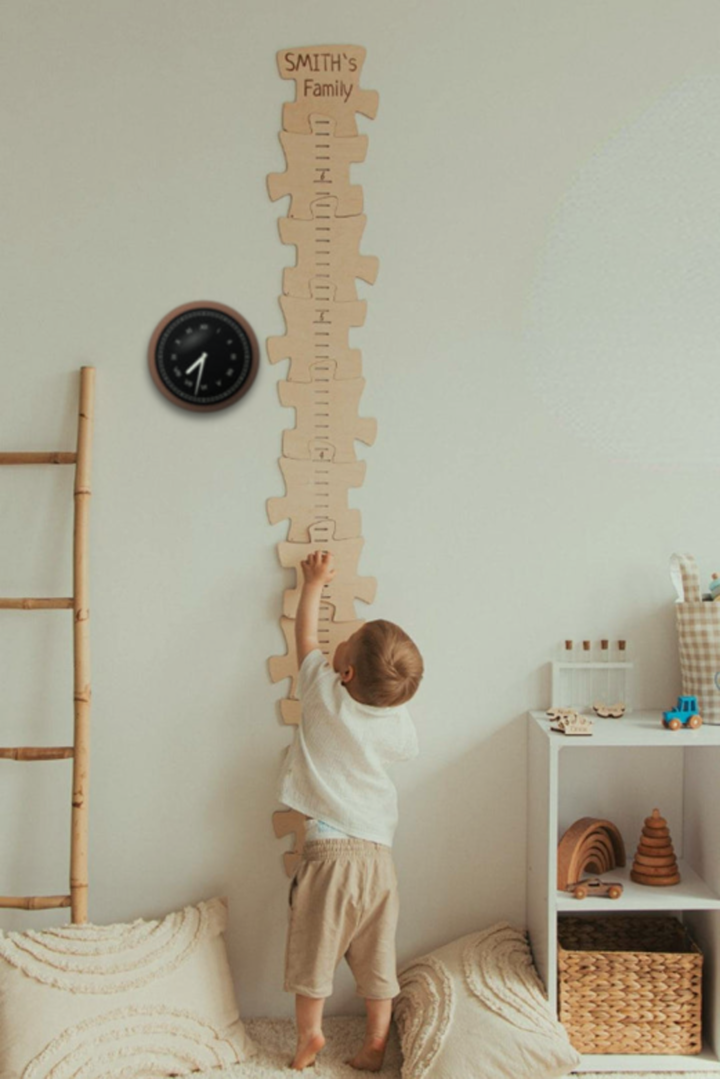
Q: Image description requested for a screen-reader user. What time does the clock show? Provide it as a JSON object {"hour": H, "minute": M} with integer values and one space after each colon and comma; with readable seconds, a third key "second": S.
{"hour": 7, "minute": 32}
